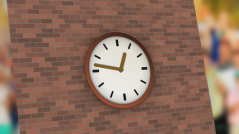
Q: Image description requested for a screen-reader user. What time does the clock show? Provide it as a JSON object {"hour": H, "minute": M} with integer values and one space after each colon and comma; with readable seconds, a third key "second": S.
{"hour": 12, "minute": 47}
